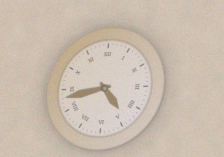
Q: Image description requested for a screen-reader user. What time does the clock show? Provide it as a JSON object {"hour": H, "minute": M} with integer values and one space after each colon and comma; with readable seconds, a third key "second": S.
{"hour": 4, "minute": 43}
